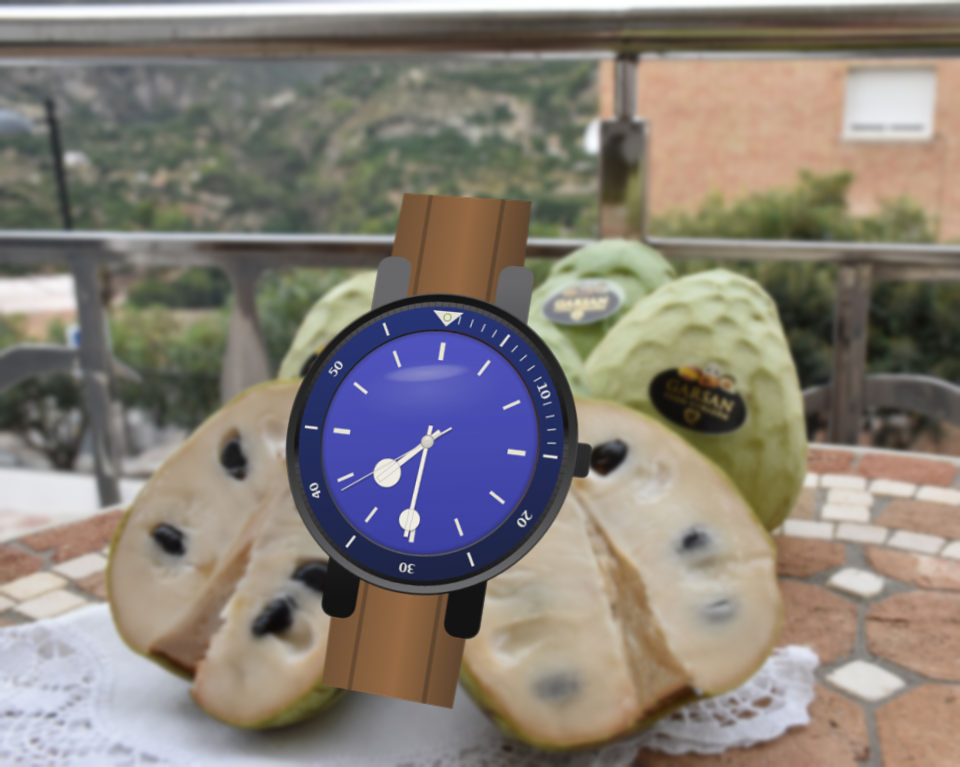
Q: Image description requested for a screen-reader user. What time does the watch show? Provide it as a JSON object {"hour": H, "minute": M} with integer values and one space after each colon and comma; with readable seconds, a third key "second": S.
{"hour": 7, "minute": 30, "second": 39}
